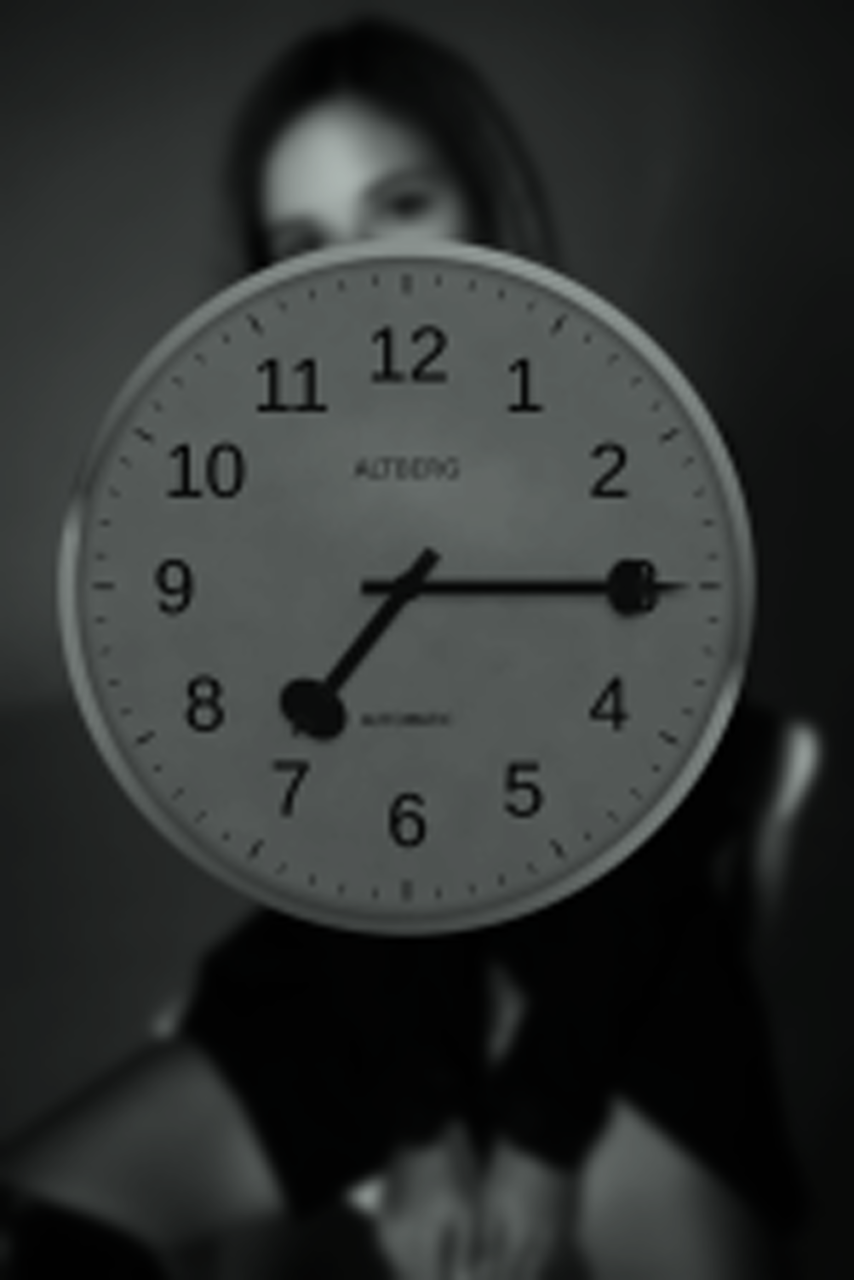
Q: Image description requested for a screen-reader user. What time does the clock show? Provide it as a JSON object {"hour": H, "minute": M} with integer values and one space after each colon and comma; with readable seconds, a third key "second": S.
{"hour": 7, "minute": 15}
